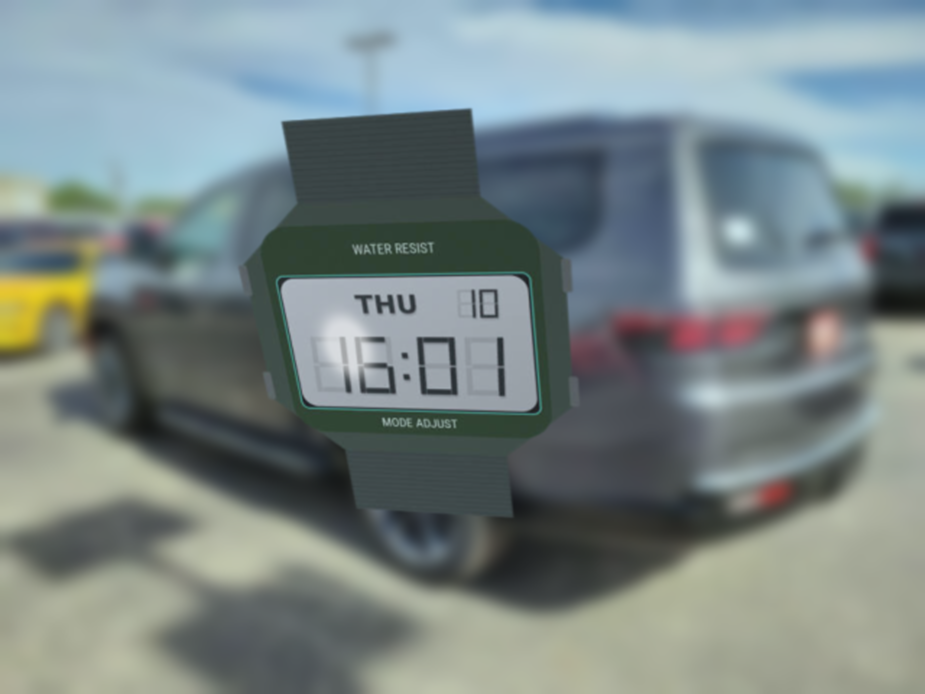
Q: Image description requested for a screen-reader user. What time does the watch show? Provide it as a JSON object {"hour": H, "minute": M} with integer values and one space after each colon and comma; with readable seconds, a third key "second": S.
{"hour": 16, "minute": 1}
